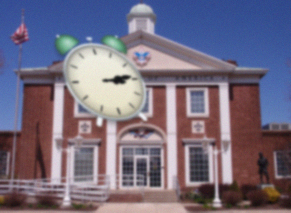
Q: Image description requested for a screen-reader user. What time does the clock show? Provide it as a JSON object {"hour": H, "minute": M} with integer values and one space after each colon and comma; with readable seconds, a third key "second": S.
{"hour": 3, "minute": 14}
